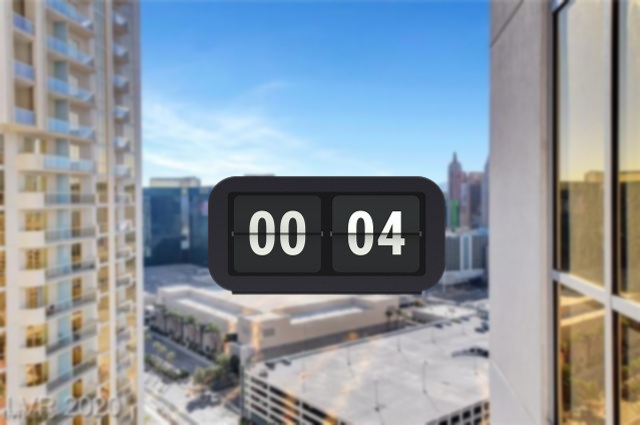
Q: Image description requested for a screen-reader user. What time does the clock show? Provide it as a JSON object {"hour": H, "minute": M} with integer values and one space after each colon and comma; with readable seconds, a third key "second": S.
{"hour": 0, "minute": 4}
